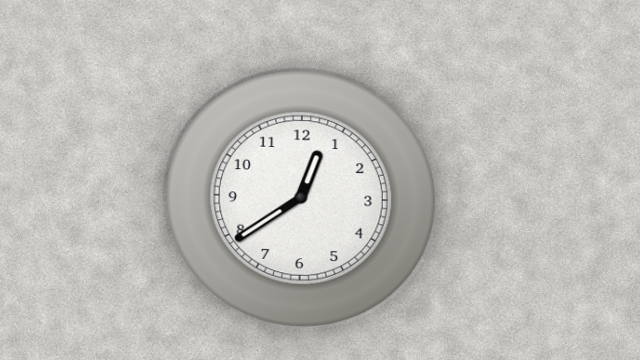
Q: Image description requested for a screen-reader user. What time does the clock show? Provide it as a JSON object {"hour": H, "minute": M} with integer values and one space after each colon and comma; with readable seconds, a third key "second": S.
{"hour": 12, "minute": 39}
